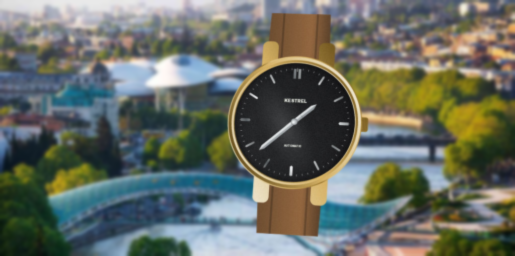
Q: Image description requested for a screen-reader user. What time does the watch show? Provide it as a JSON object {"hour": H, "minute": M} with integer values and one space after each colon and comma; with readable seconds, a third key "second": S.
{"hour": 1, "minute": 38}
